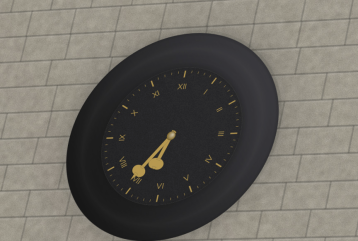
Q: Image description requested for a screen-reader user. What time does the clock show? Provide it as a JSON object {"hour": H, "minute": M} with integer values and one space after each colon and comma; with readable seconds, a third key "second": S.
{"hour": 6, "minute": 36}
